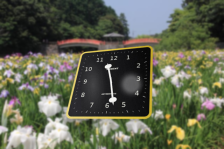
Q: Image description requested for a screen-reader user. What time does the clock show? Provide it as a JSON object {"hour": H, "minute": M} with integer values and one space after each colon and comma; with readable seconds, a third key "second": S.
{"hour": 11, "minute": 28}
